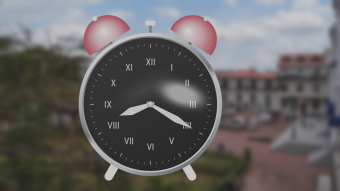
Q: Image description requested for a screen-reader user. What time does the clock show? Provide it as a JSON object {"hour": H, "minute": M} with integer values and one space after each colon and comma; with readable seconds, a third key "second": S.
{"hour": 8, "minute": 20}
